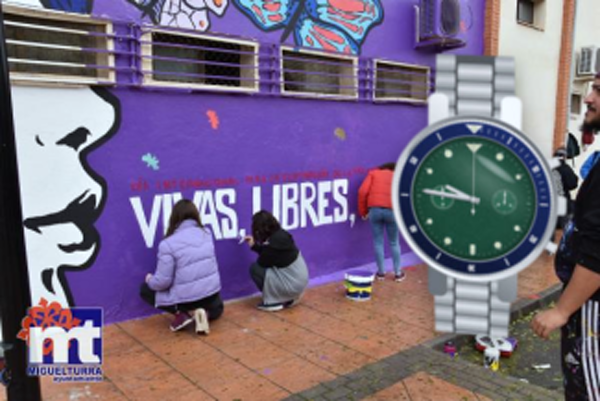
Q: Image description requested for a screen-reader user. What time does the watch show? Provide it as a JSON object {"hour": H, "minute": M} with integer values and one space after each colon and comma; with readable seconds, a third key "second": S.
{"hour": 9, "minute": 46}
